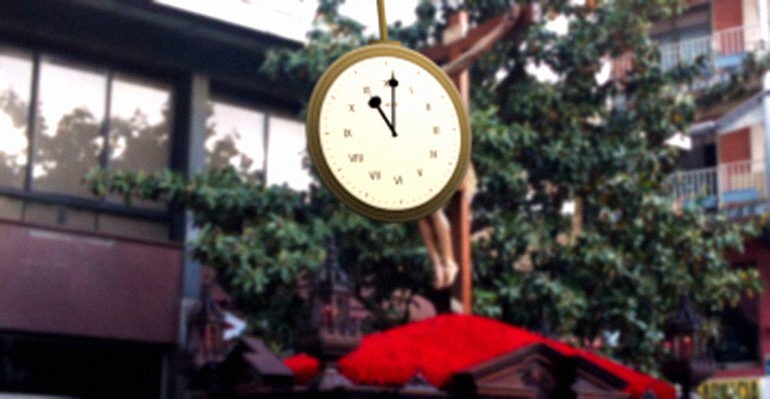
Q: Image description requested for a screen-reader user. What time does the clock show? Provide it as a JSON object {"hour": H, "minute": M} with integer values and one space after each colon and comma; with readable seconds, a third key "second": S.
{"hour": 11, "minute": 1}
